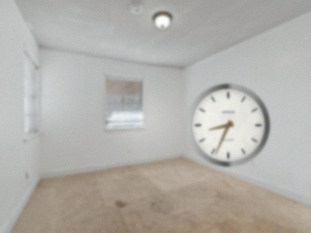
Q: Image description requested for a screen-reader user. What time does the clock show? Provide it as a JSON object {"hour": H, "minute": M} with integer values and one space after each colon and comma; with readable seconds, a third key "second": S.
{"hour": 8, "minute": 34}
